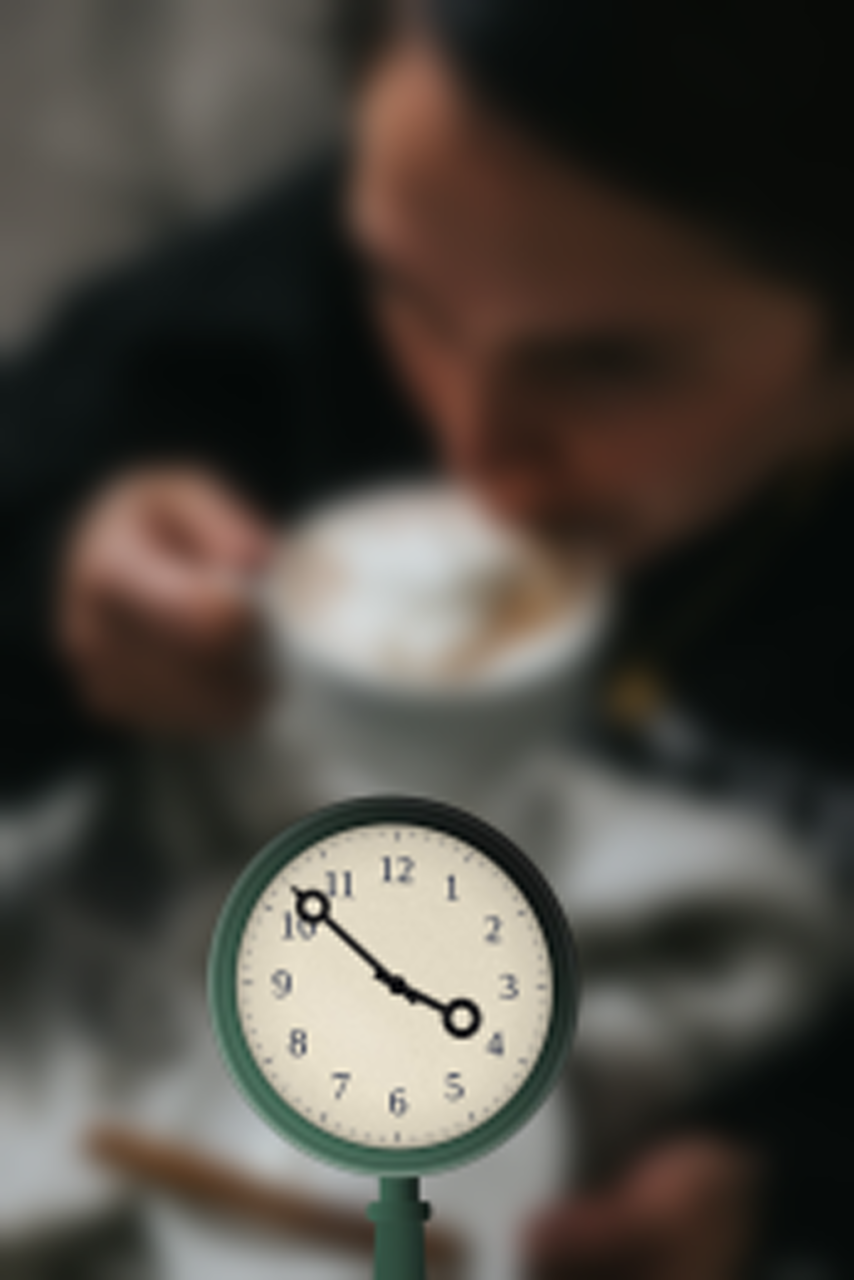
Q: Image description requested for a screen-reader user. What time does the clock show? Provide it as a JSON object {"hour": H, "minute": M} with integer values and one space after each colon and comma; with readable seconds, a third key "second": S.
{"hour": 3, "minute": 52}
